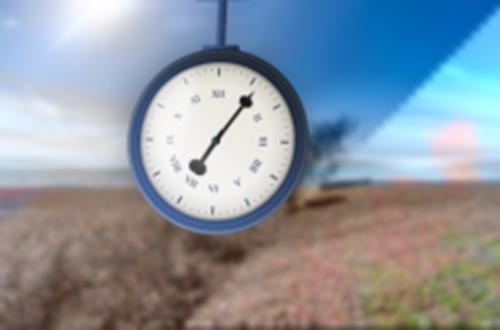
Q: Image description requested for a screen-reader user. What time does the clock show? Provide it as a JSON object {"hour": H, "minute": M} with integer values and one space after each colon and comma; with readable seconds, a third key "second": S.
{"hour": 7, "minute": 6}
